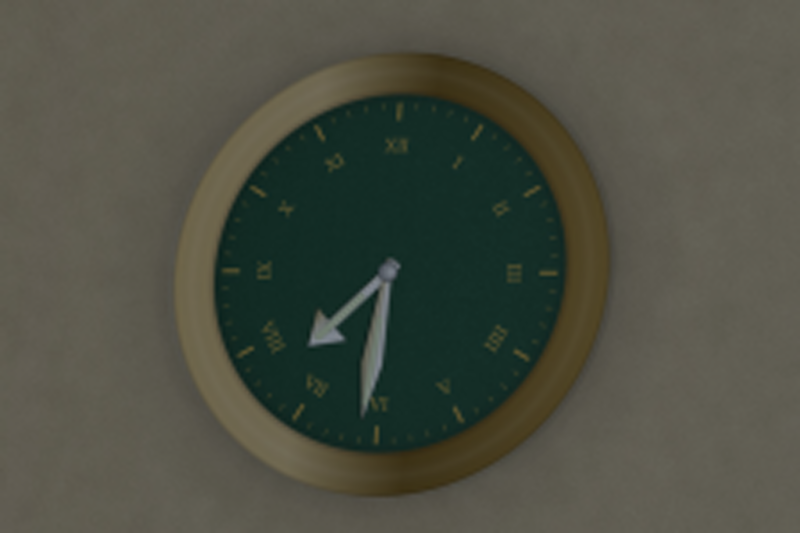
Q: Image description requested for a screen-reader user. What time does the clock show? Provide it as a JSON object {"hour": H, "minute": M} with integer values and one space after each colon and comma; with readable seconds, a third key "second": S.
{"hour": 7, "minute": 31}
